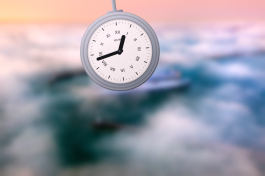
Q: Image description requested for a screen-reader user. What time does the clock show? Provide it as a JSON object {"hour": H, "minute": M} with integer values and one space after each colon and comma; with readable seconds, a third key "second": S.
{"hour": 12, "minute": 43}
